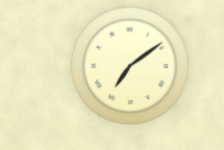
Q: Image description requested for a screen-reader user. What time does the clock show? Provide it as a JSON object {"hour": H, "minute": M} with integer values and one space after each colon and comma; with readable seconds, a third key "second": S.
{"hour": 7, "minute": 9}
